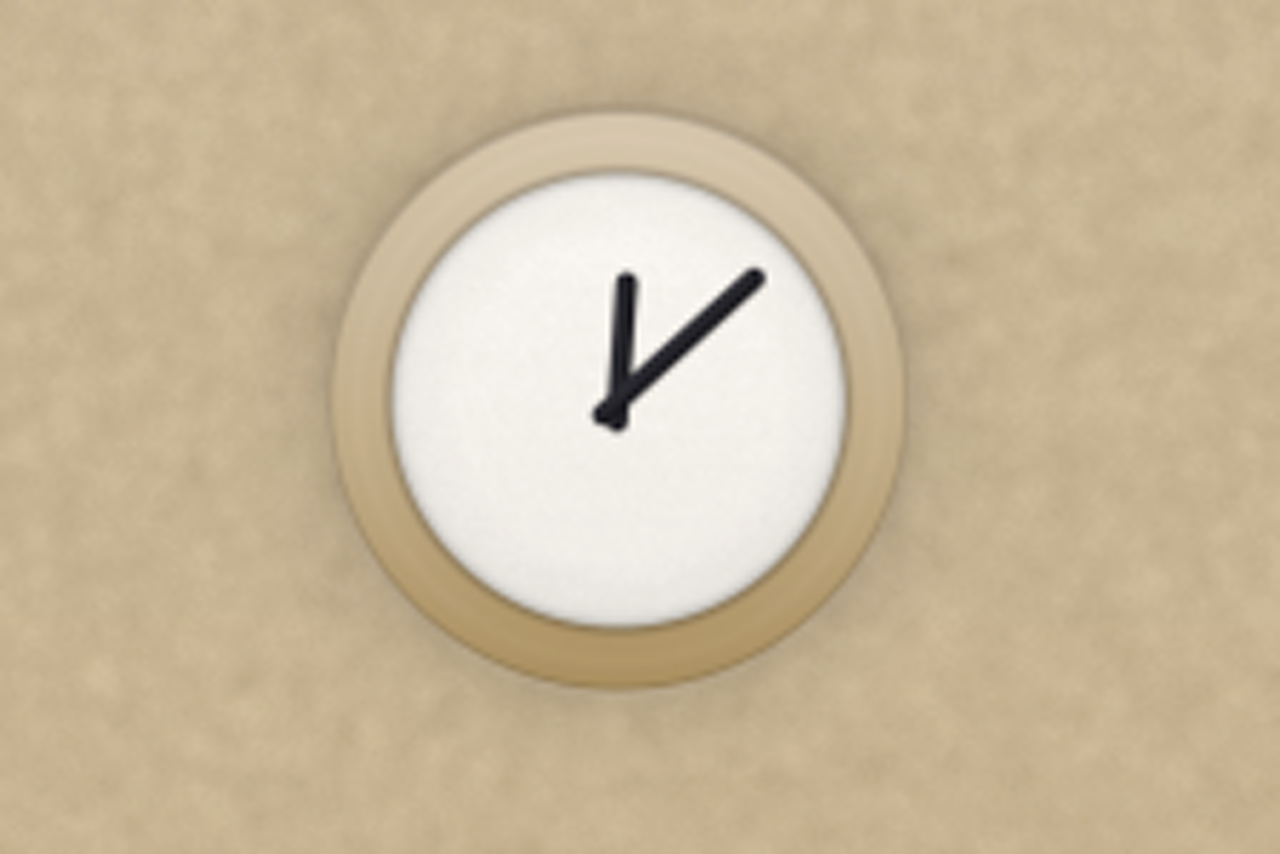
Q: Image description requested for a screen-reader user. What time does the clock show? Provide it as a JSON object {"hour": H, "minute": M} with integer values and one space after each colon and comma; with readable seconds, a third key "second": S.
{"hour": 12, "minute": 8}
